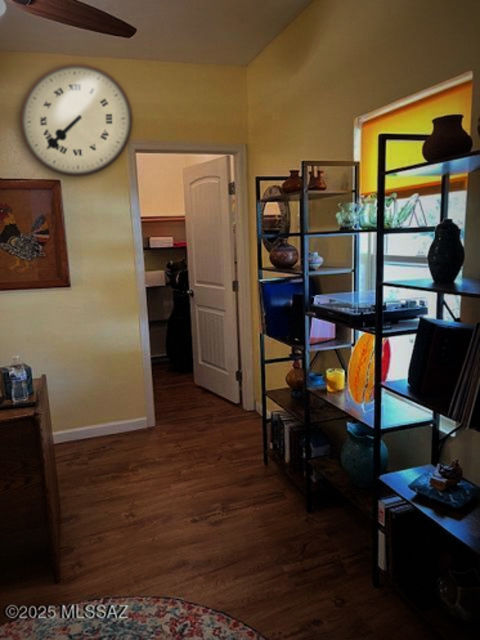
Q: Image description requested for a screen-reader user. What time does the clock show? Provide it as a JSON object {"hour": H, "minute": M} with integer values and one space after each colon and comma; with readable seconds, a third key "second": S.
{"hour": 7, "minute": 38}
